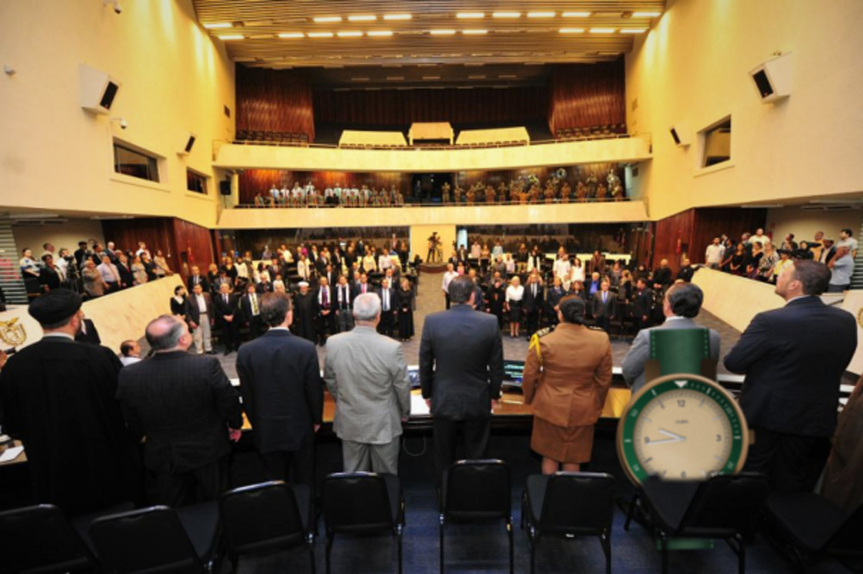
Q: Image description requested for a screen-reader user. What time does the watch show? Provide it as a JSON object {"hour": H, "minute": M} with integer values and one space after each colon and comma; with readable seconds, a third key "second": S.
{"hour": 9, "minute": 44}
